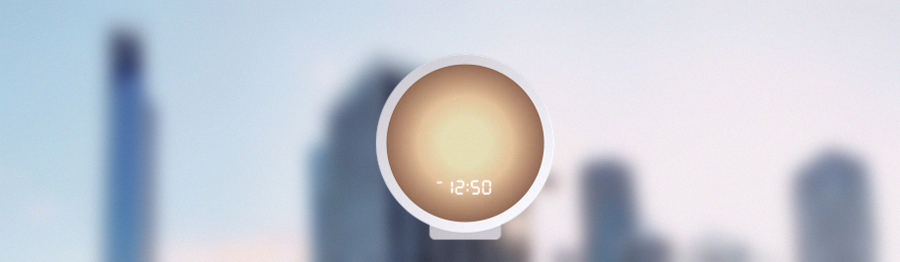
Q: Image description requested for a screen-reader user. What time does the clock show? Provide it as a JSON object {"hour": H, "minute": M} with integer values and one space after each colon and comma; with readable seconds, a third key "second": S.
{"hour": 12, "minute": 50}
